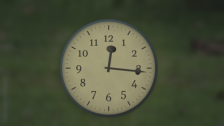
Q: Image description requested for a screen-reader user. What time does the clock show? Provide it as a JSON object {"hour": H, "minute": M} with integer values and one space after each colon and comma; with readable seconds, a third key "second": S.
{"hour": 12, "minute": 16}
